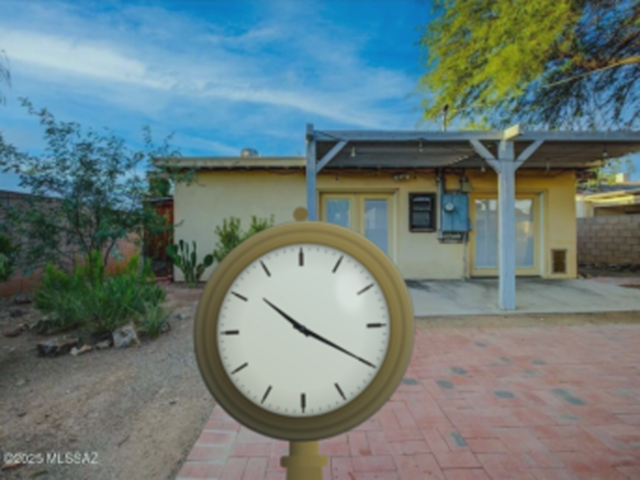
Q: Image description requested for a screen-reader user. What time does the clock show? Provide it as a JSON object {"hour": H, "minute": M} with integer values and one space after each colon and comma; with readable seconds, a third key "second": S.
{"hour": 10, "minute": 20}
